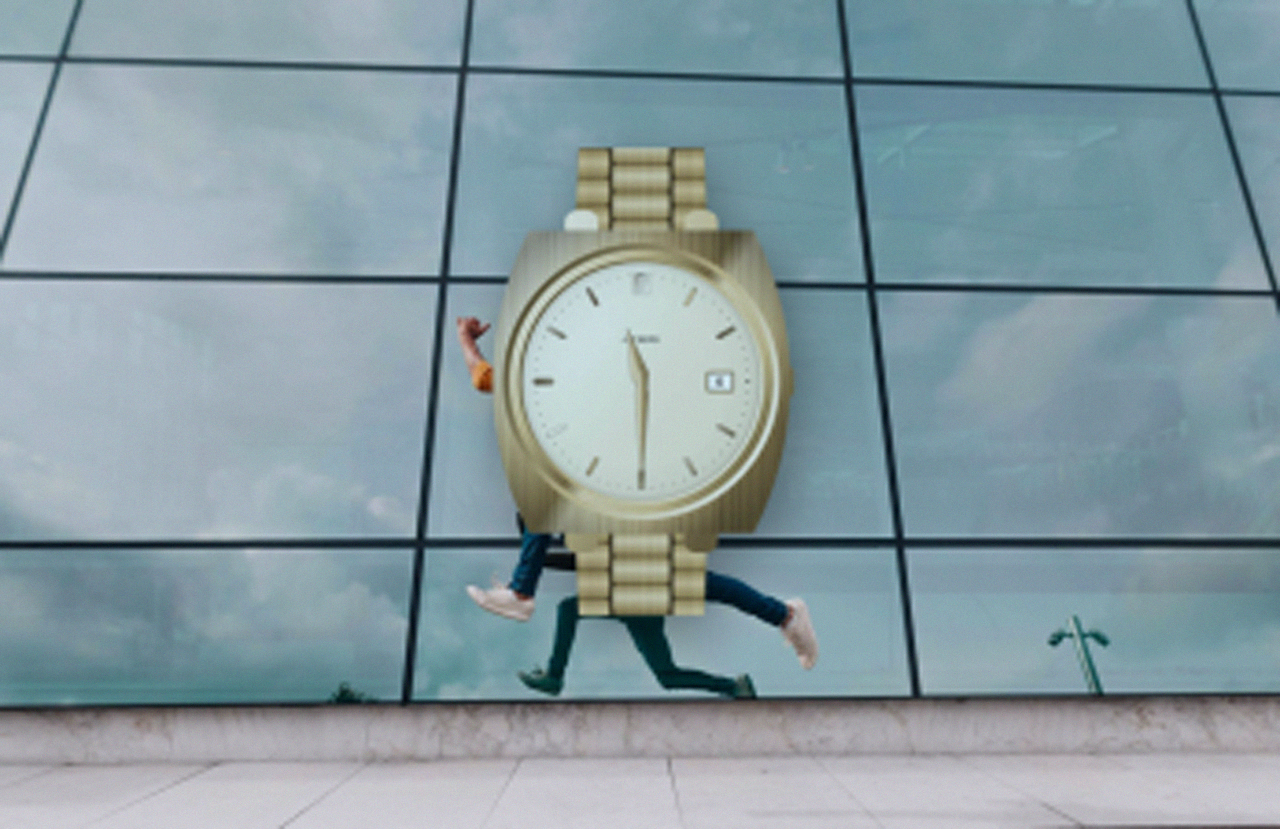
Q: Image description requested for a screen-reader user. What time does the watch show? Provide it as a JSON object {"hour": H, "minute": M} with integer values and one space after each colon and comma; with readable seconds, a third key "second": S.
{"hour": 11, "minute": 30}
